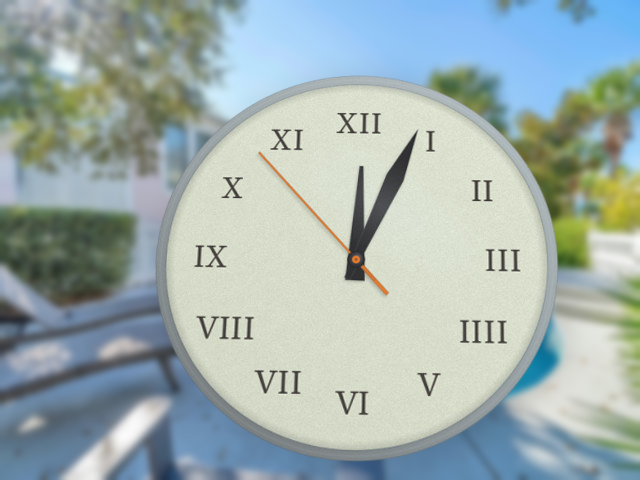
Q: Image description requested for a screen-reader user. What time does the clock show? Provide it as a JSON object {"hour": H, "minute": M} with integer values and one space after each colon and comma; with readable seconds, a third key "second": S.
{"hour": 12, "minute": 3, "second": 53}
